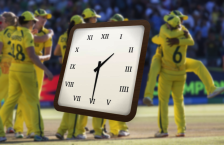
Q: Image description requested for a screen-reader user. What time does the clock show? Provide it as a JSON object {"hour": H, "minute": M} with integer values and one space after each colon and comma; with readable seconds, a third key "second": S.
{"hour": 1, "minute": 30}
